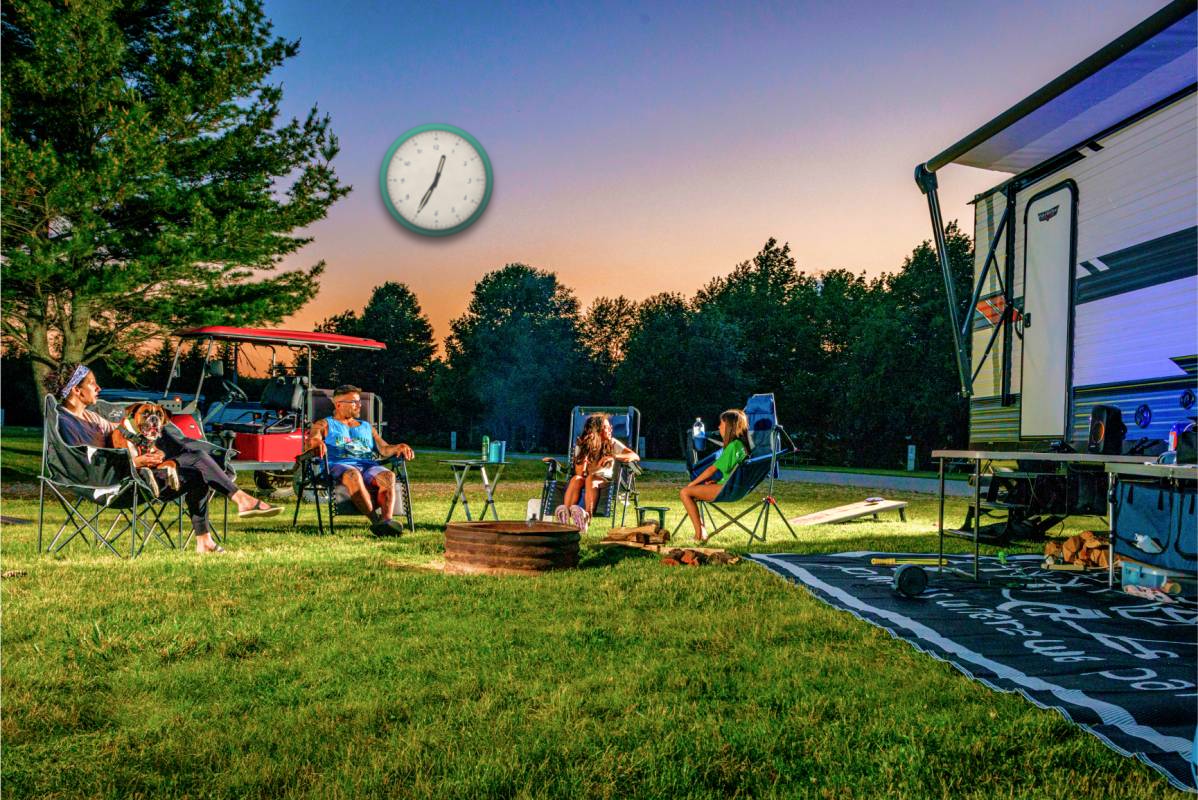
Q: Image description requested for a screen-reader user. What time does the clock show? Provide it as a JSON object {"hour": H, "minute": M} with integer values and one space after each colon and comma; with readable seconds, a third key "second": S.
{"hour": 12, "minute": 35}
